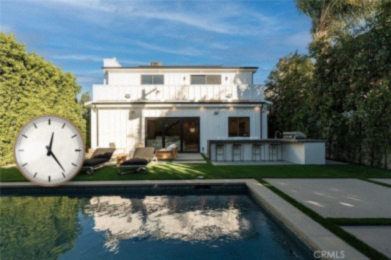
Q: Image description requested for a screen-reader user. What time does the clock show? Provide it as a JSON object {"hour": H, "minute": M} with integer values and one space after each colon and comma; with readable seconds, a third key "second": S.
{"hour": 12, "minute": 24}
